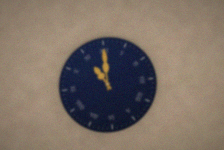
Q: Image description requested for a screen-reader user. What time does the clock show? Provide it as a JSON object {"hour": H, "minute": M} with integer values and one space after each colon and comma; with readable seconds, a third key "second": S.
{"hour": 11, "minute": 0}
